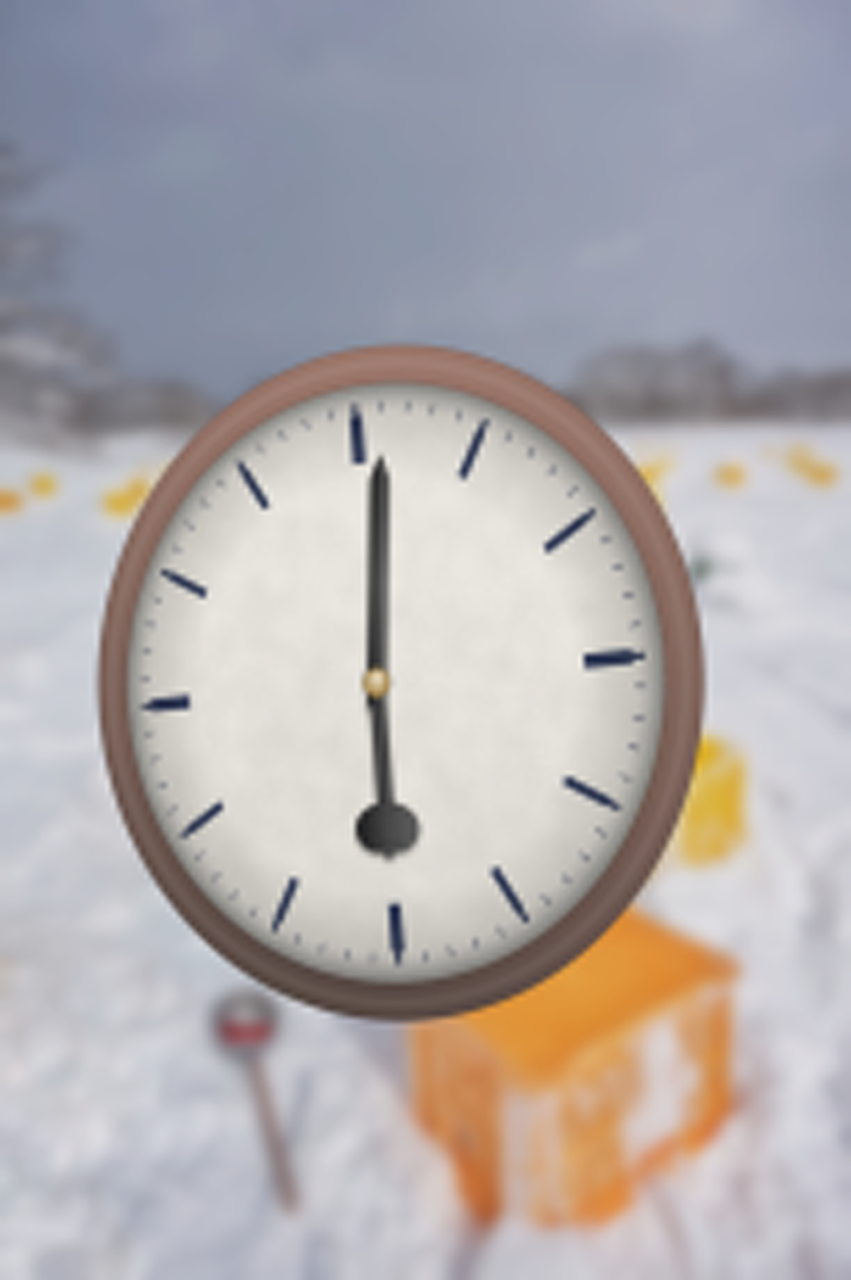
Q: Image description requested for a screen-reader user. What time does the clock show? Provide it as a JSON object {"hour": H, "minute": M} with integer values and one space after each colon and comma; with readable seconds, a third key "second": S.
{"hour": 6, "minute": 1}
